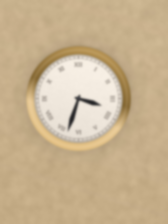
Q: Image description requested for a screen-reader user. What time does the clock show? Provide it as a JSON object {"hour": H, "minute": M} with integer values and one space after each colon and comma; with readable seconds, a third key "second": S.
{"hour": 3, "minute": 33}
